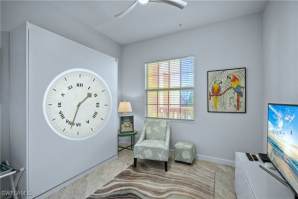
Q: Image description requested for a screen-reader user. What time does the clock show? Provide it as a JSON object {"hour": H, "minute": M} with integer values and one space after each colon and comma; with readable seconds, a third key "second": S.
{"hour": 1, "minute": 33}
